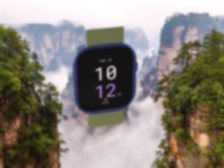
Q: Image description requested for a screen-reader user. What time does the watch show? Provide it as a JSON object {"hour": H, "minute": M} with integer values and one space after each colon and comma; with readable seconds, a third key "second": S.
{"hour": 10, "minute": 12}
